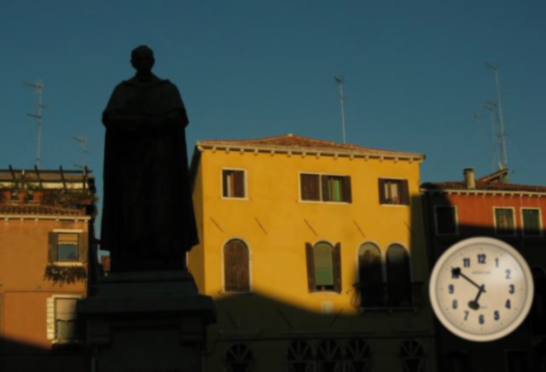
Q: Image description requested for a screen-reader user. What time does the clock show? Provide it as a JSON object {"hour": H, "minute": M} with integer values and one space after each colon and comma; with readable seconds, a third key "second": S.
{"hour": 6, "minute": 51}
